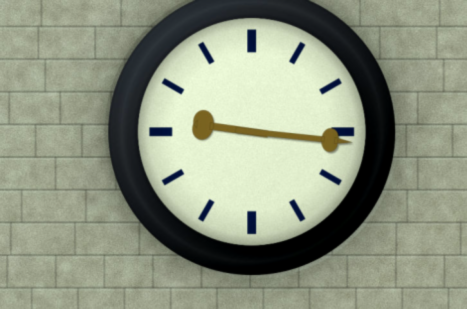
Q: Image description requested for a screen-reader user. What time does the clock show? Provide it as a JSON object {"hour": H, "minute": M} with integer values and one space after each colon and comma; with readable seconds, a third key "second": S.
{"hour": 9, "minute": 16}
